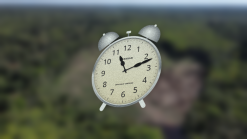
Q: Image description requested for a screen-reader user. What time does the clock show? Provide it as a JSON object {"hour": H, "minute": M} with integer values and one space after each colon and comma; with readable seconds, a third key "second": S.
{"hour": 11, "minute": 12}
